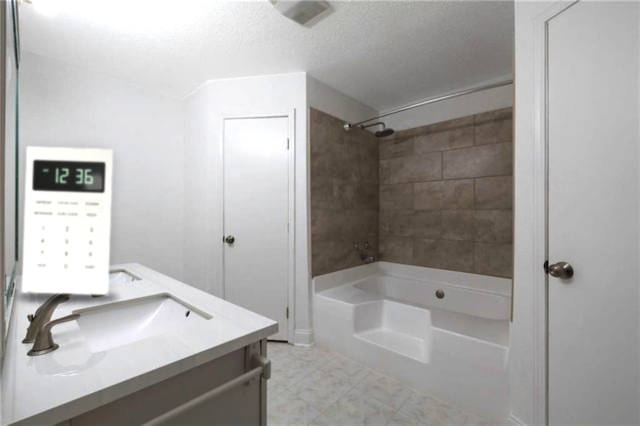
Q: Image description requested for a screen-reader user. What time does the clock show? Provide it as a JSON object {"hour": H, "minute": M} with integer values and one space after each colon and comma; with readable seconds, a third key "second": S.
{"hour": 12, "minute": 36}
